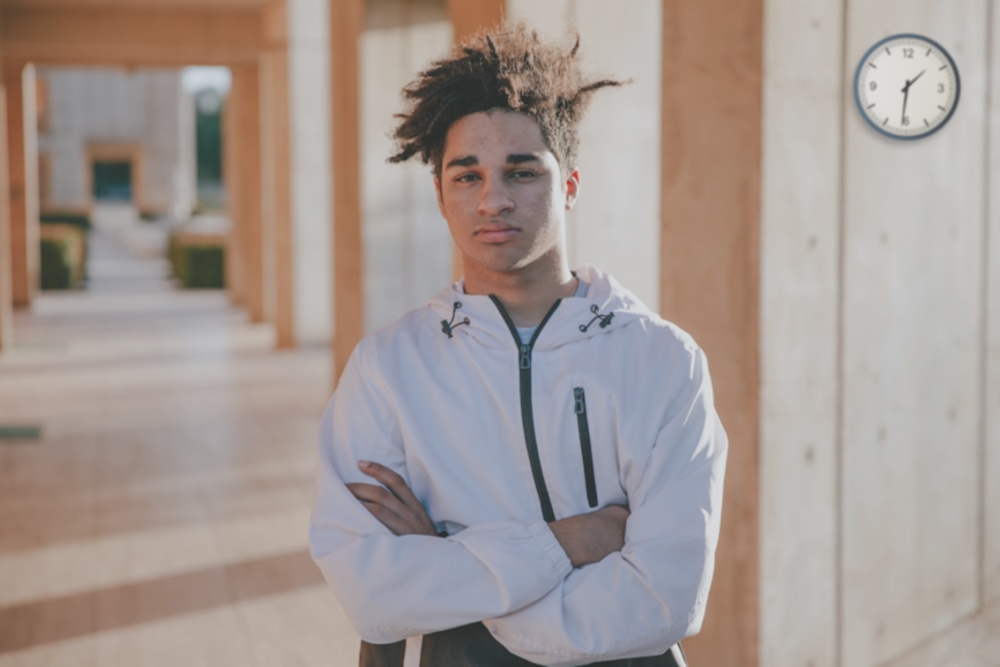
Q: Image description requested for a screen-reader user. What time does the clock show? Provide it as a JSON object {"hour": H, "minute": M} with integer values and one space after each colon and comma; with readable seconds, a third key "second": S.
{"hour": 1, "minute": 31}
